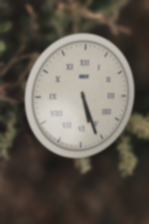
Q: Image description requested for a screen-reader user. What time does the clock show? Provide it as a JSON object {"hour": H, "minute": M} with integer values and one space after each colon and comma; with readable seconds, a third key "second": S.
{"hour": 5, "minute": 26}
